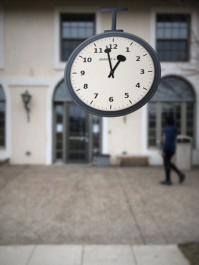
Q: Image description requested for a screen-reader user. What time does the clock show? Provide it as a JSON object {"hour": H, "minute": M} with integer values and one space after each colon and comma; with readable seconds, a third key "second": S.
{"hour": 12, "minute": 58}
